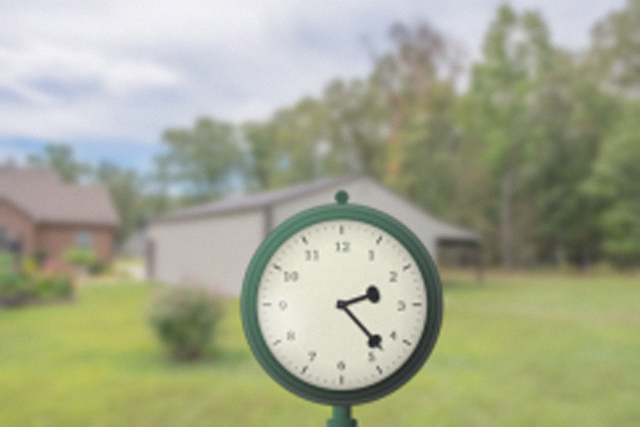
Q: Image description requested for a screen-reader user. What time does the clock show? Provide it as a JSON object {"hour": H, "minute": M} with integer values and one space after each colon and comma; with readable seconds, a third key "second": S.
{"hour": 2, "minute": 23}
